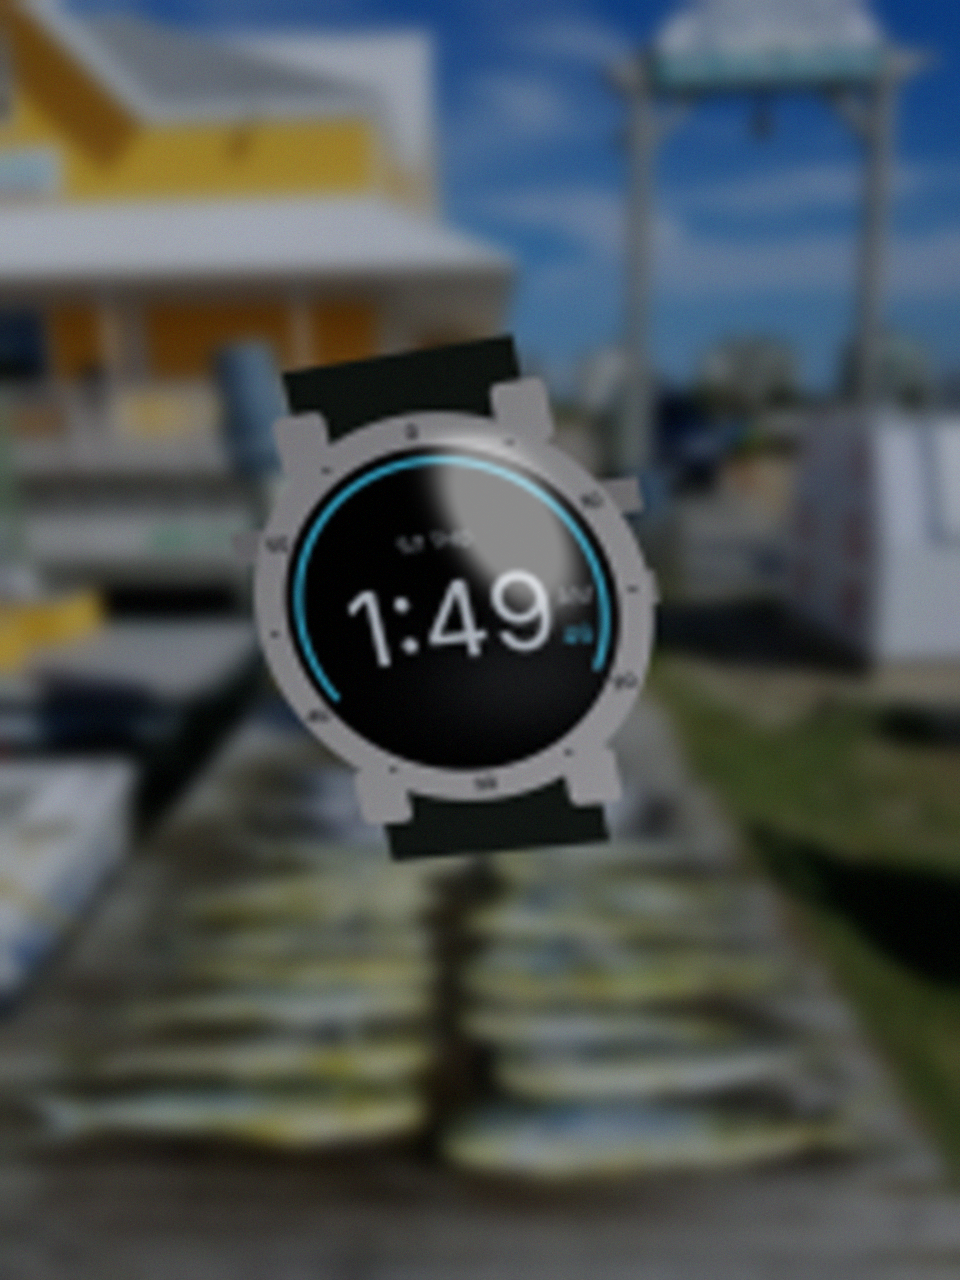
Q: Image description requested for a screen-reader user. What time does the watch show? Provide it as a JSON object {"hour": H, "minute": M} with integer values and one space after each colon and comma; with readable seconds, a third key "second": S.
{"hour": 1, "minute": 49}
